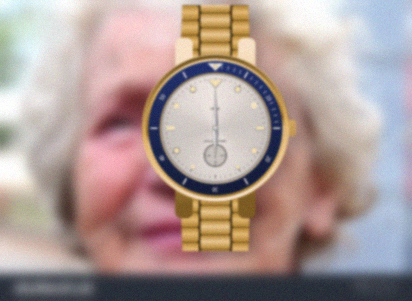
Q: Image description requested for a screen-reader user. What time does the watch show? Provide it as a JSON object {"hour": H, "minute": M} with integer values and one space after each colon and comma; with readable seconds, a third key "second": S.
{"hour": 6, "minute": 0}
